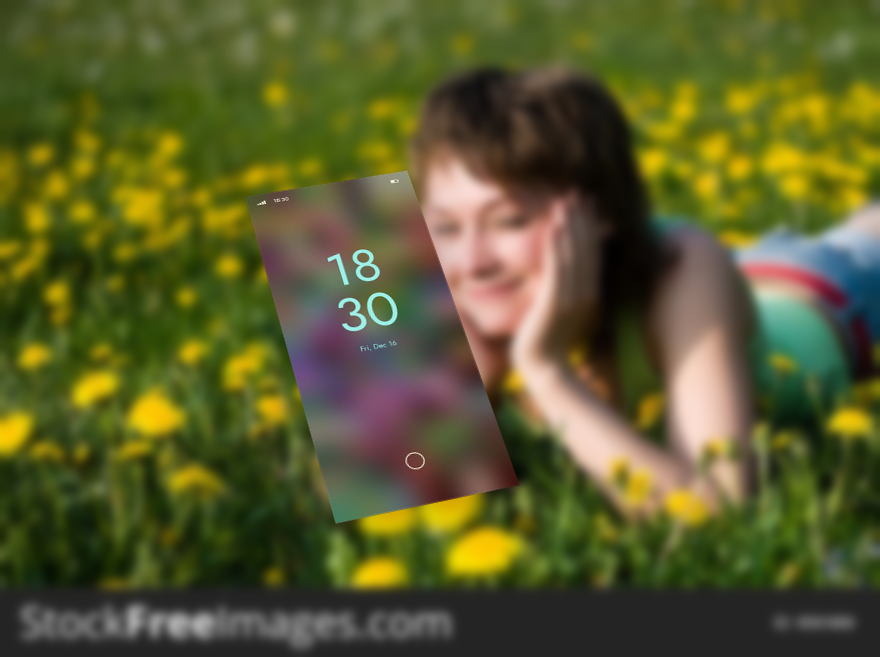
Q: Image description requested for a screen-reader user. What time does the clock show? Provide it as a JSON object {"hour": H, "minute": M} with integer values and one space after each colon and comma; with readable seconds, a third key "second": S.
{"hour": 18, "minute": 30}
